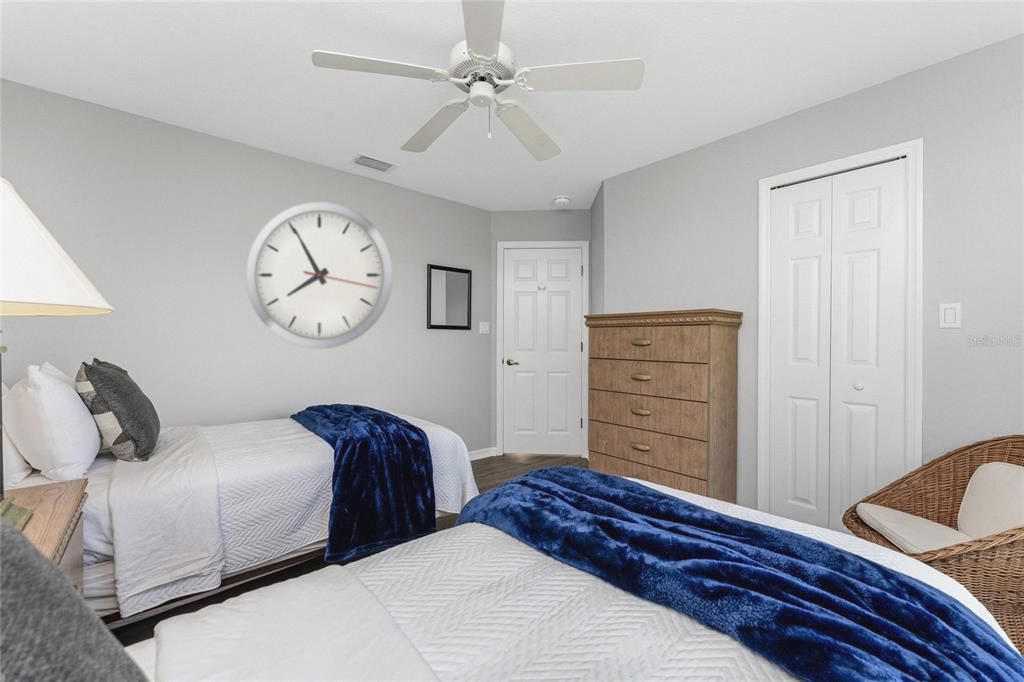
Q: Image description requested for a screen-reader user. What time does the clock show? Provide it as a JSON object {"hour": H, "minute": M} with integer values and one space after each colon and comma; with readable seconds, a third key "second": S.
{"hour": 7, "minute": 55, "second": 17}
